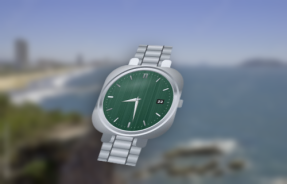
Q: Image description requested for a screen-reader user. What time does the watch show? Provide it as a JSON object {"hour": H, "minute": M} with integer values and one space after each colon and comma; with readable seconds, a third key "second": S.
{"hour": 8, "minute": 29}
